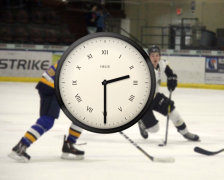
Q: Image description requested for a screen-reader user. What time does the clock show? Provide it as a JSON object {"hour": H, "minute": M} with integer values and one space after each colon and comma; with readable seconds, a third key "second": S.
{"hour": 2, "minute": 30}
